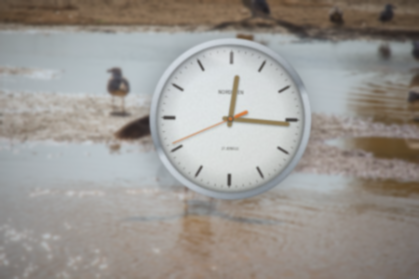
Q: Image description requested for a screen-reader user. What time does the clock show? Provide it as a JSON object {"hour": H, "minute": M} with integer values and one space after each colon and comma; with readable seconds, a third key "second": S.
{"hour": 12, "minute": 15, "second": 41}
